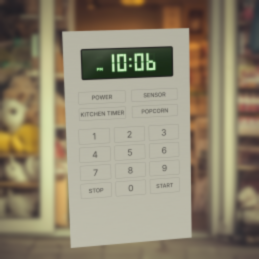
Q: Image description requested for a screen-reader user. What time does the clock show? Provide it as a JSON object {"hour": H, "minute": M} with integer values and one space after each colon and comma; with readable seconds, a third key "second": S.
{"hour": 10, "minute": 6}
